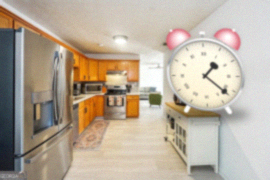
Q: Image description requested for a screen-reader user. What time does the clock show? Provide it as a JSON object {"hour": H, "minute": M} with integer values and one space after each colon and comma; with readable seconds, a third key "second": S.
{"hour": 1, "minute": 22}
